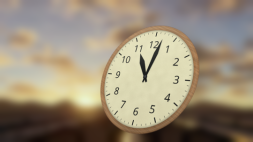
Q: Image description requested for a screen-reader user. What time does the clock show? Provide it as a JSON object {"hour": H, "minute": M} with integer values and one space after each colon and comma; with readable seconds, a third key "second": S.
{"hour": 11, "minute": 2}
